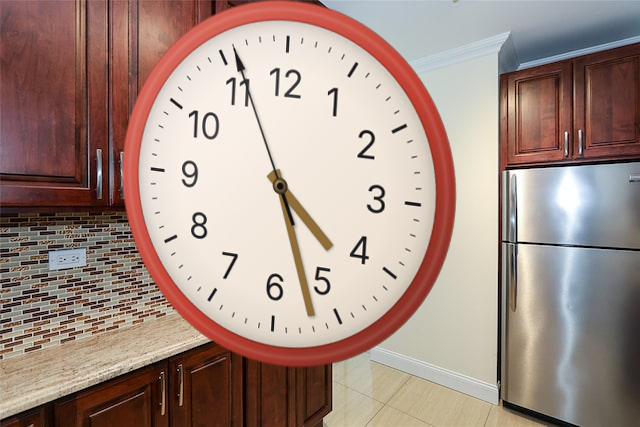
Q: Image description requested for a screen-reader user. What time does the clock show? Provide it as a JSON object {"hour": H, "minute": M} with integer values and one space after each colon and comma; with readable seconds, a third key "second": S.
{"hour": 4, "minute": 26, "second": 56}
